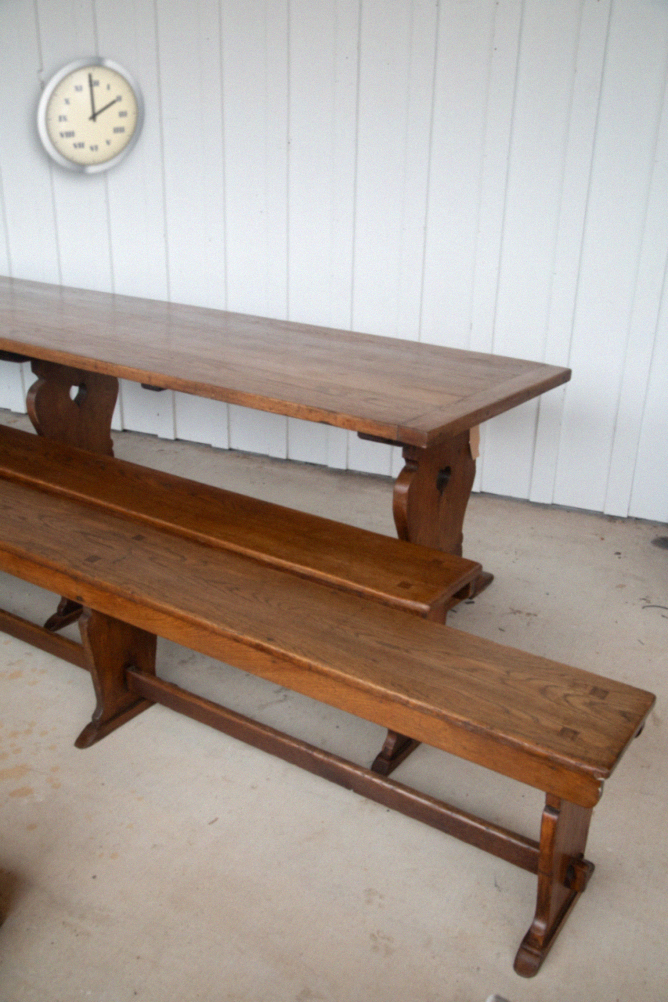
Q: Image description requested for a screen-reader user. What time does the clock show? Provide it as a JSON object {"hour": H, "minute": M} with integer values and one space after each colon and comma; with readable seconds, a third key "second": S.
{"hour": 1, "minute": 59}
